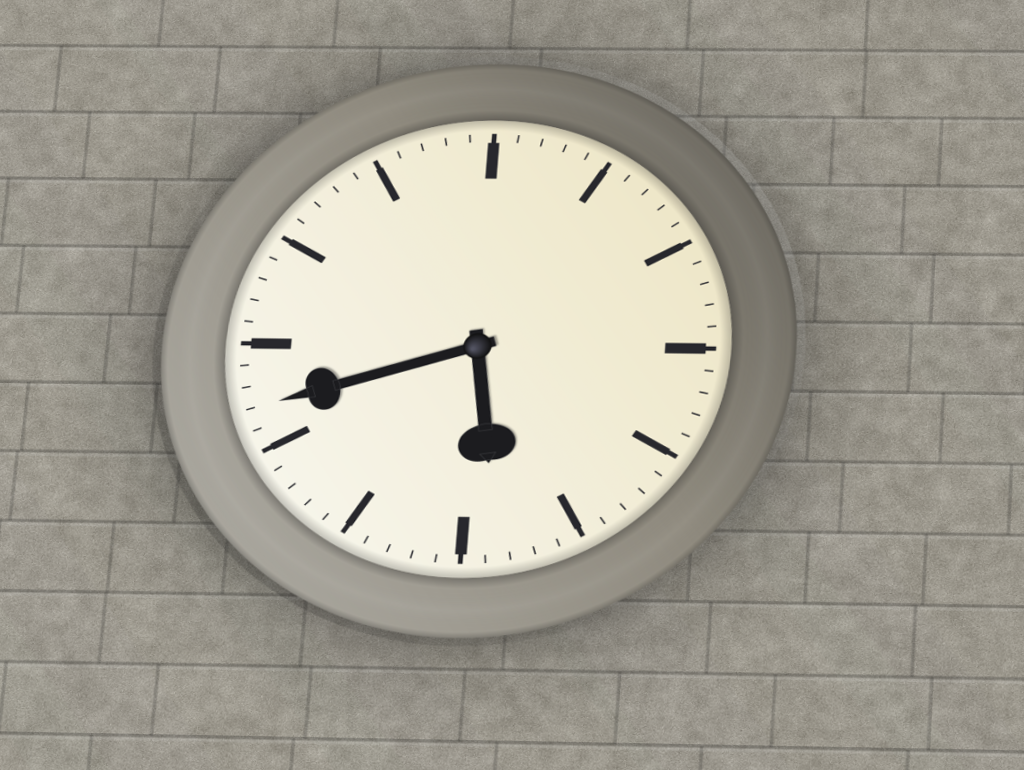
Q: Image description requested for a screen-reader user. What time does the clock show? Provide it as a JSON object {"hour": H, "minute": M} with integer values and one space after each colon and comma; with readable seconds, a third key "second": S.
{"hour": 5, "minute": 42}
